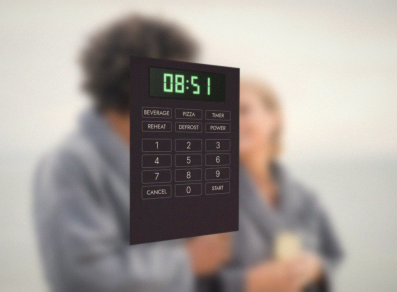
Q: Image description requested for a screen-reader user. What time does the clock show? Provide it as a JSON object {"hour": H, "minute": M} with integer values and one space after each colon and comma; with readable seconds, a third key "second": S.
{"hour": 8, "minute": 51}
